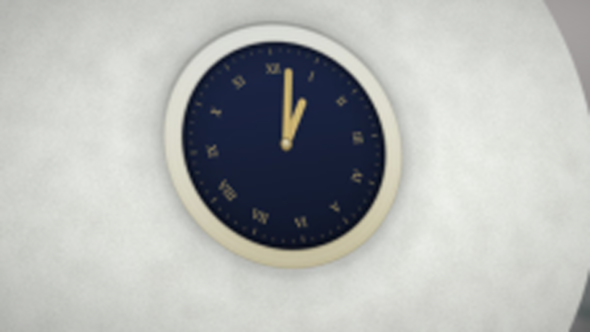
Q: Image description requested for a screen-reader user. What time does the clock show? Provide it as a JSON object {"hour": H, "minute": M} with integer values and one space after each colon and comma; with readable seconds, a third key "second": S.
{"hour": 1, "minute": 2}
